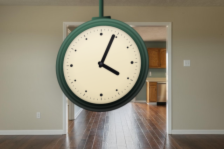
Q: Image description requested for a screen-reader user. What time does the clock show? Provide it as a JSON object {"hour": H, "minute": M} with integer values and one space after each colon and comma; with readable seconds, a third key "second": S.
{"hour": 4, "minute": 4}
